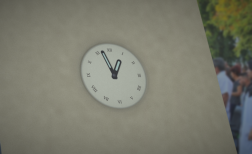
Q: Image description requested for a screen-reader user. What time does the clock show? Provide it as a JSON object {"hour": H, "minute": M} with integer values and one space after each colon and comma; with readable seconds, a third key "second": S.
{"hour": 12, "minute": 57}
